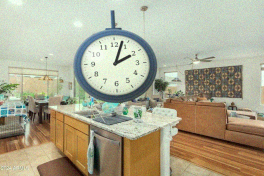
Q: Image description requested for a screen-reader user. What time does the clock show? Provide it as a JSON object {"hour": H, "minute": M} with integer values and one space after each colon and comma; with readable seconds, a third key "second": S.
{"hour": 2, "minute": 3}
